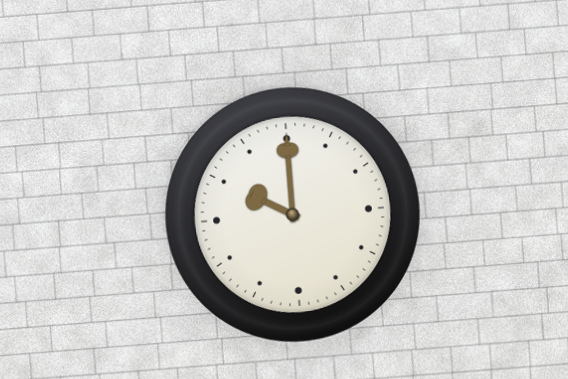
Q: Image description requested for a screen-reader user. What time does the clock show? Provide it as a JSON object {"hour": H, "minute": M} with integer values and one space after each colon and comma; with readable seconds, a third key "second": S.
{"hour": 10, "minute": 0}
